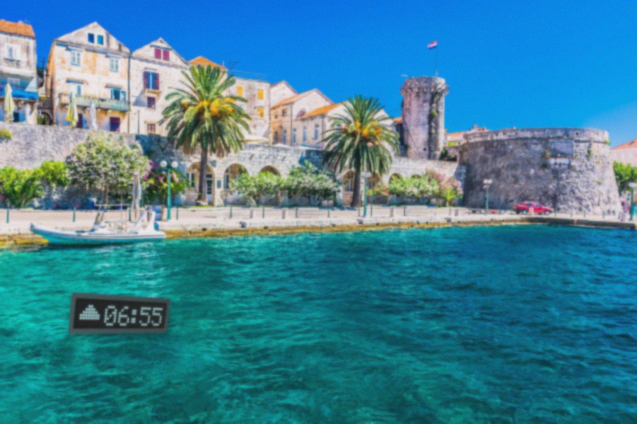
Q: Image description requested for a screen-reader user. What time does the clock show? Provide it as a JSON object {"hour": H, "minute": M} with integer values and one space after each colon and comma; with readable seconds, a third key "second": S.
{"hour": 6, "minute": 55}
